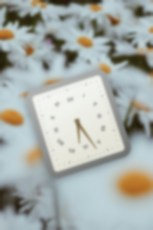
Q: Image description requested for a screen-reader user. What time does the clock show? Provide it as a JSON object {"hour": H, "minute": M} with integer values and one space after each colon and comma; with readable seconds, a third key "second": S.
{"hour": 6, "minute": 27}
